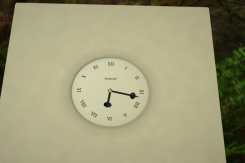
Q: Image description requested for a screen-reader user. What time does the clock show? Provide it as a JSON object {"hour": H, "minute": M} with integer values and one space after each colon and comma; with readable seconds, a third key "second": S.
{"hour": 6, "minute": 17}
